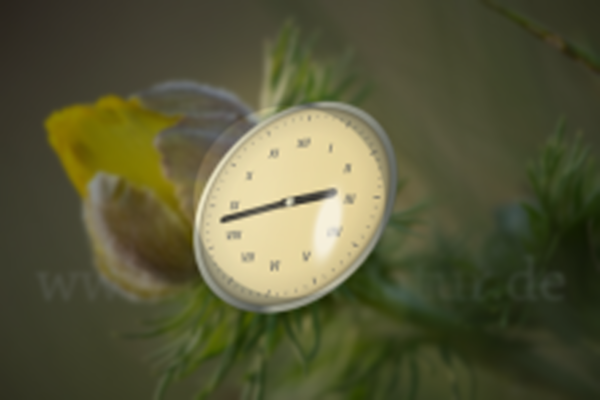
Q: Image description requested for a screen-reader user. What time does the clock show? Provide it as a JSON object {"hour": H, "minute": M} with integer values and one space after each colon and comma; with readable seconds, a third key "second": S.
{"hour": 2, "minute": 43}
